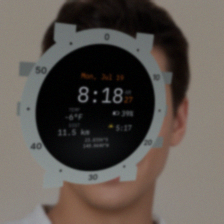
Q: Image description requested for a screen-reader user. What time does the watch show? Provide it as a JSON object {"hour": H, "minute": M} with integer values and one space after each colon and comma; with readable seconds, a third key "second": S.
{"hour": 8, "minute": 18}
